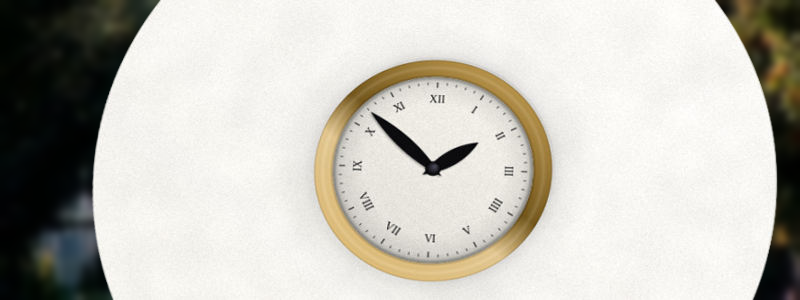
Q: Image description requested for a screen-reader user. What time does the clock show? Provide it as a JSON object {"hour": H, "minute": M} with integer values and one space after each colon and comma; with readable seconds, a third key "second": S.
{"hour": 1, "minute": 52}
